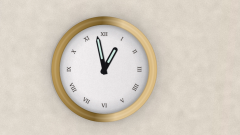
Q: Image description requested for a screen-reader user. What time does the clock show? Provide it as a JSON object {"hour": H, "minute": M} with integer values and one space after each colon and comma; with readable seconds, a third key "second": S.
{"hour": 12, "minute": 58}
